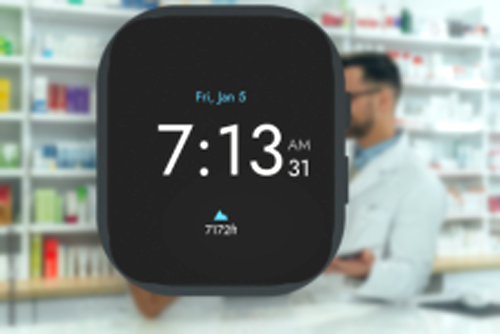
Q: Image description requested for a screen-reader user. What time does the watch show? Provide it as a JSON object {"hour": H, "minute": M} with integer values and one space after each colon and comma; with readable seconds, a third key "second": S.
{"hour": 7, "minute": 13, "second": 31}
